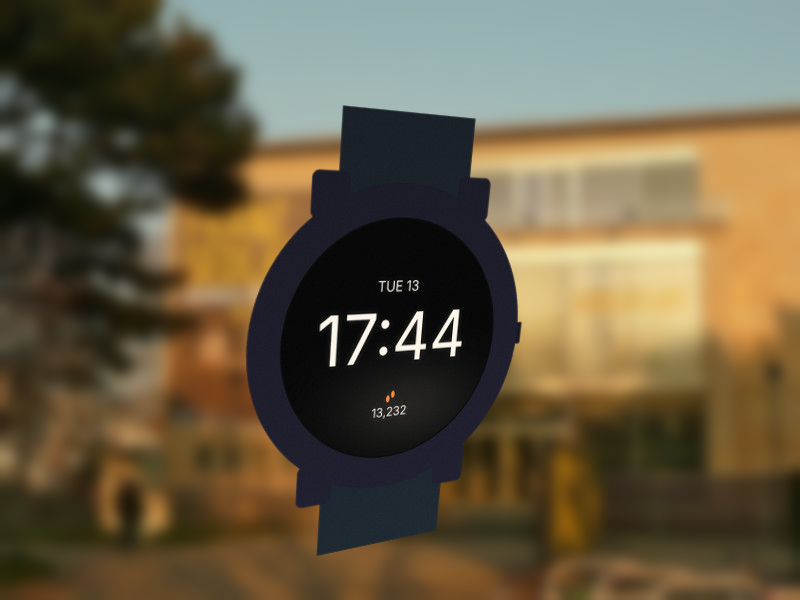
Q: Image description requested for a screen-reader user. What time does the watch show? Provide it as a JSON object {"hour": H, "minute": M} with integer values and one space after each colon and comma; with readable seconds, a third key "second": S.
{"hour": 17, "minute": 44}
